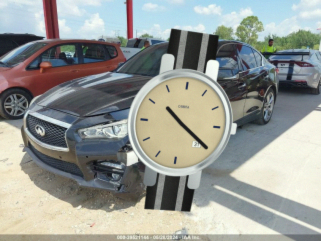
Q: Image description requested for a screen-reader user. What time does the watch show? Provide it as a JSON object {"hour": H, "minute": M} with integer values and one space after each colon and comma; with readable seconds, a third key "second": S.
{"hour": 10, "minute": 21}
